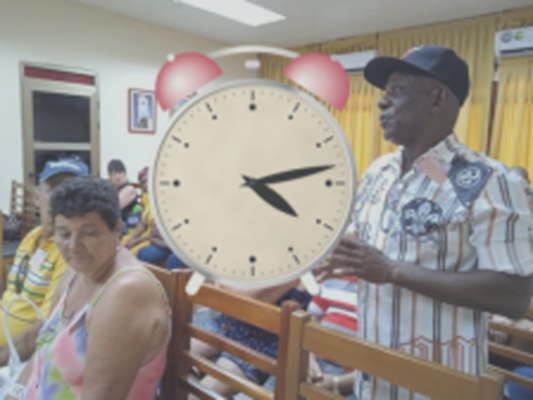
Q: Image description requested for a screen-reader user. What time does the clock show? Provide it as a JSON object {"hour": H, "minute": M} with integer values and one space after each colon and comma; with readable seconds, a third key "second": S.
{"hour": 4, "minute": 13}
